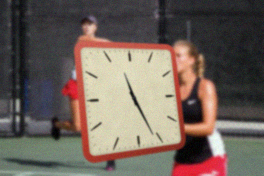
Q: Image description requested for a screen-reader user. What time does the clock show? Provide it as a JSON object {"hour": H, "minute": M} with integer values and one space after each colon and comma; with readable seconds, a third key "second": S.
{"hour": 11, "minute": 26}
